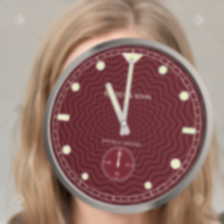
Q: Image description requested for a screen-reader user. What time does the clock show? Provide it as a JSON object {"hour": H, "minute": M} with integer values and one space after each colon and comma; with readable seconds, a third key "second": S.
{"hour": 11, "minute": 0}
